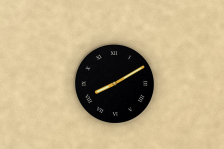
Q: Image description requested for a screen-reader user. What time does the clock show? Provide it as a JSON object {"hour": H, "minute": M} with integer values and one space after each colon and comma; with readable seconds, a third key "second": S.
{"hour": 8, "minute": 10}
